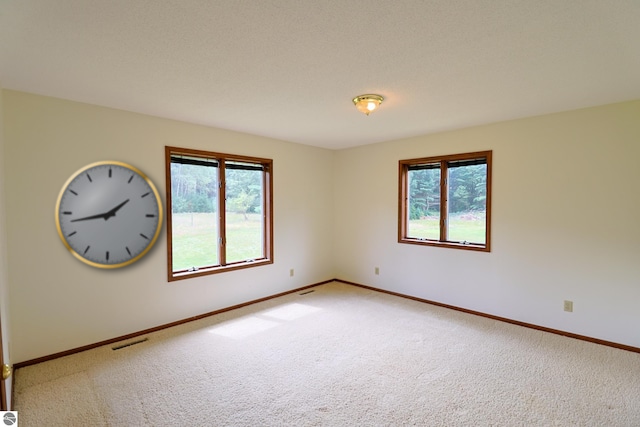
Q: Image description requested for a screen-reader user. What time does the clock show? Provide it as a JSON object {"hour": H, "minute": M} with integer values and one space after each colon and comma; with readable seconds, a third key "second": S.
{"hour": 1, "minute": 43}
